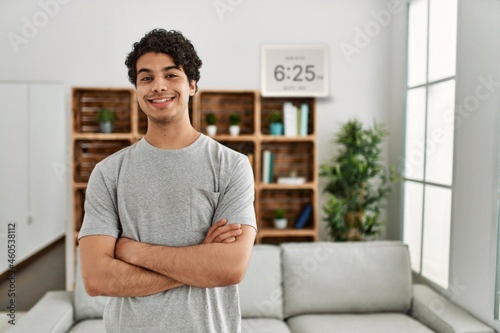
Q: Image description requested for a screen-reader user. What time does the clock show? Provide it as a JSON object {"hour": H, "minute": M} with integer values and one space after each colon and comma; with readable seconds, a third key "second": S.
{"hour": 6, "minute": 25}
